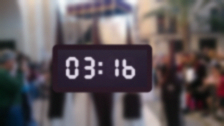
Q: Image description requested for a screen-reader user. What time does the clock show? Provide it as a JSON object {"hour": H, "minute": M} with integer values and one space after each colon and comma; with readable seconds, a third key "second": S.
{"hour": 3, "minute": 16}
